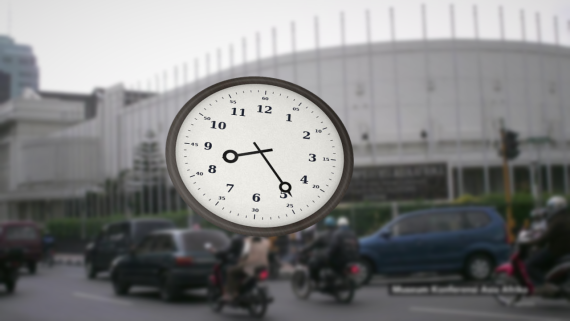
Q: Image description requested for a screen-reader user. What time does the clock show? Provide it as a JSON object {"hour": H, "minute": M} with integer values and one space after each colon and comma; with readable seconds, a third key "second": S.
{"hour": 8, "minute": 24}
